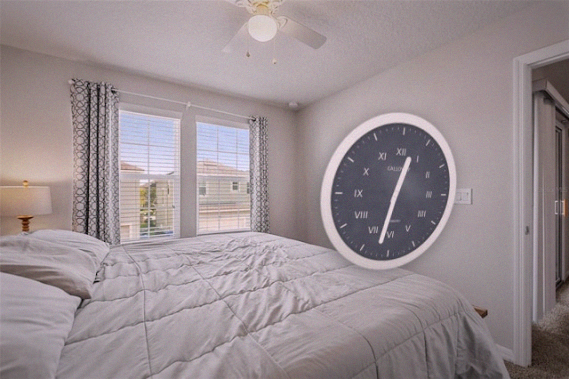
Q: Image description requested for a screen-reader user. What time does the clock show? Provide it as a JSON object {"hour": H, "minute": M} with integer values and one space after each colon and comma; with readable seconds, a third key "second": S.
{"hour": 12, "minute": 32}
